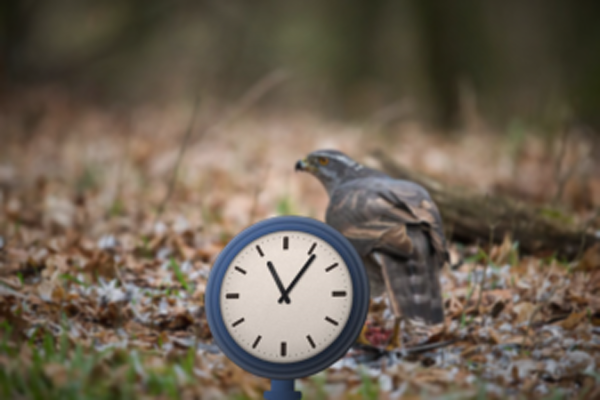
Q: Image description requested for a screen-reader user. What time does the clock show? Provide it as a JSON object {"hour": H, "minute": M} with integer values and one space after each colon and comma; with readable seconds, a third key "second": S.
{"hour": 11, "minute": 6}
